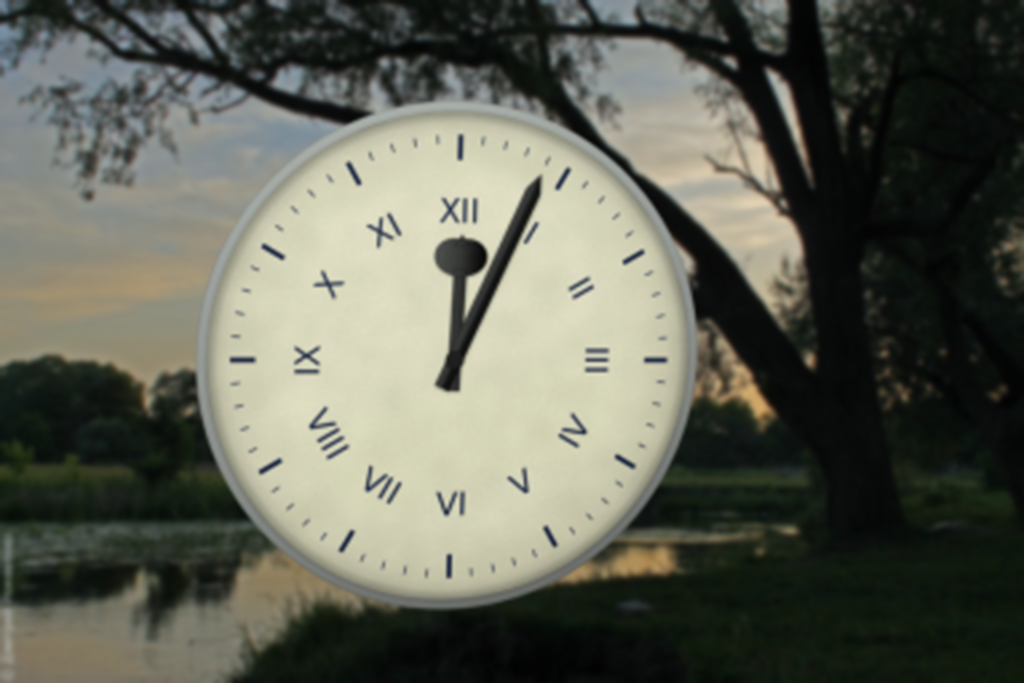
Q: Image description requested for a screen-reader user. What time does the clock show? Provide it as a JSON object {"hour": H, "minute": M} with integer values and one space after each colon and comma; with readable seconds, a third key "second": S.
{"hour": 12, "minute": 4}
